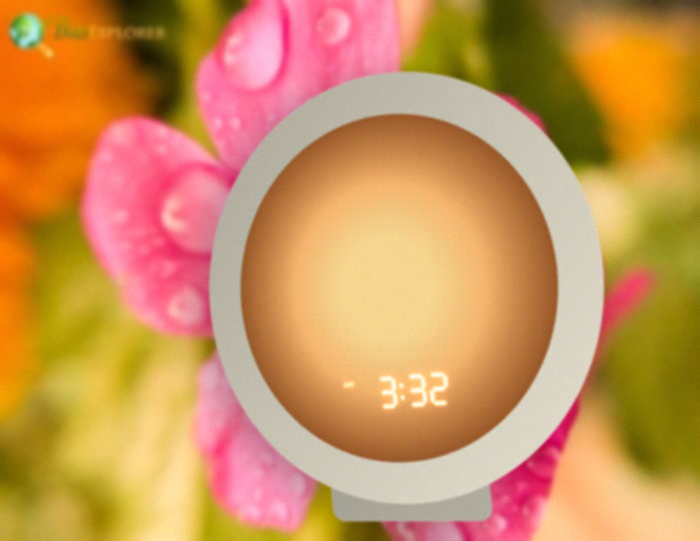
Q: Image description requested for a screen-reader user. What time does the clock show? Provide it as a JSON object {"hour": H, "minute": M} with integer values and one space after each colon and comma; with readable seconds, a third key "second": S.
{"hour": 3, "minute": 32}
